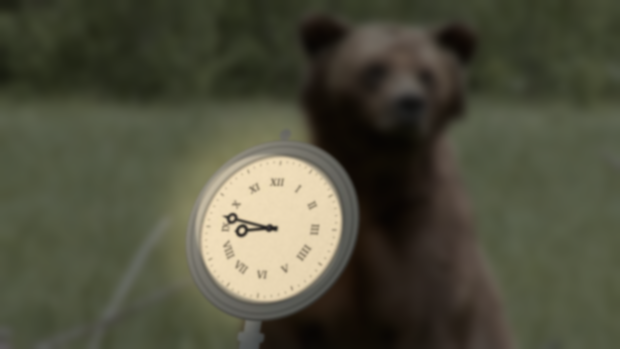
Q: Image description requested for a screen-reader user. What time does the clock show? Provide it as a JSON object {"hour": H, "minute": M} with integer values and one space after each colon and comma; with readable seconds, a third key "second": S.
{"hour": 8, "minute": 47}
